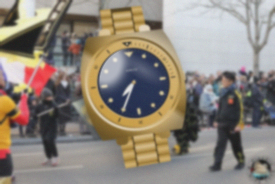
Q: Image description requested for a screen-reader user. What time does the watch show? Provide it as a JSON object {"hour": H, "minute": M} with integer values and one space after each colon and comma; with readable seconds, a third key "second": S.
{"hour": 7, "minute": 35}
